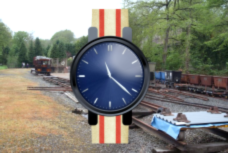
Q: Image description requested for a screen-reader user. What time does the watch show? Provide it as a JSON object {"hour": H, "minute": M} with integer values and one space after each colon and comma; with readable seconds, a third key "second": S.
{"hour": 11, "minute": 22}
